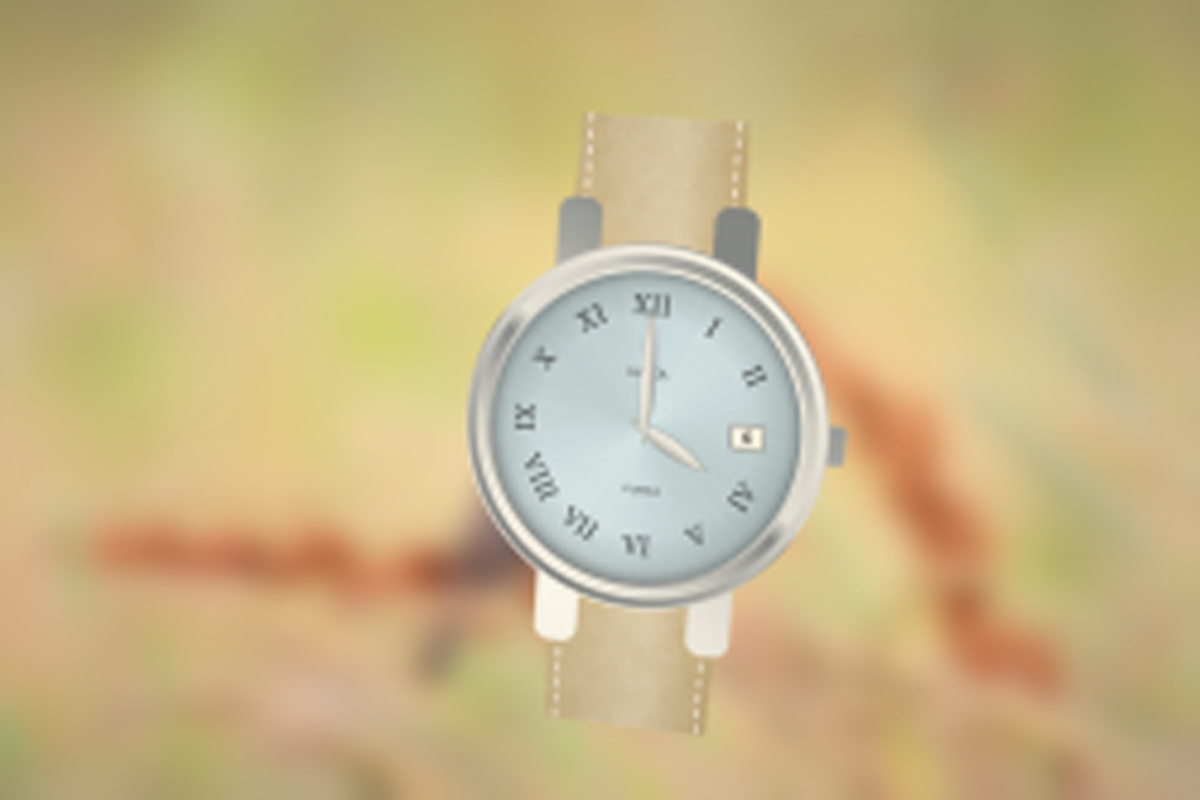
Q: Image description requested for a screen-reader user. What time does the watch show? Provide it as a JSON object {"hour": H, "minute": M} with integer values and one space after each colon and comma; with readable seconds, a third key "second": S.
{"hour": 4, "minute": 0}
